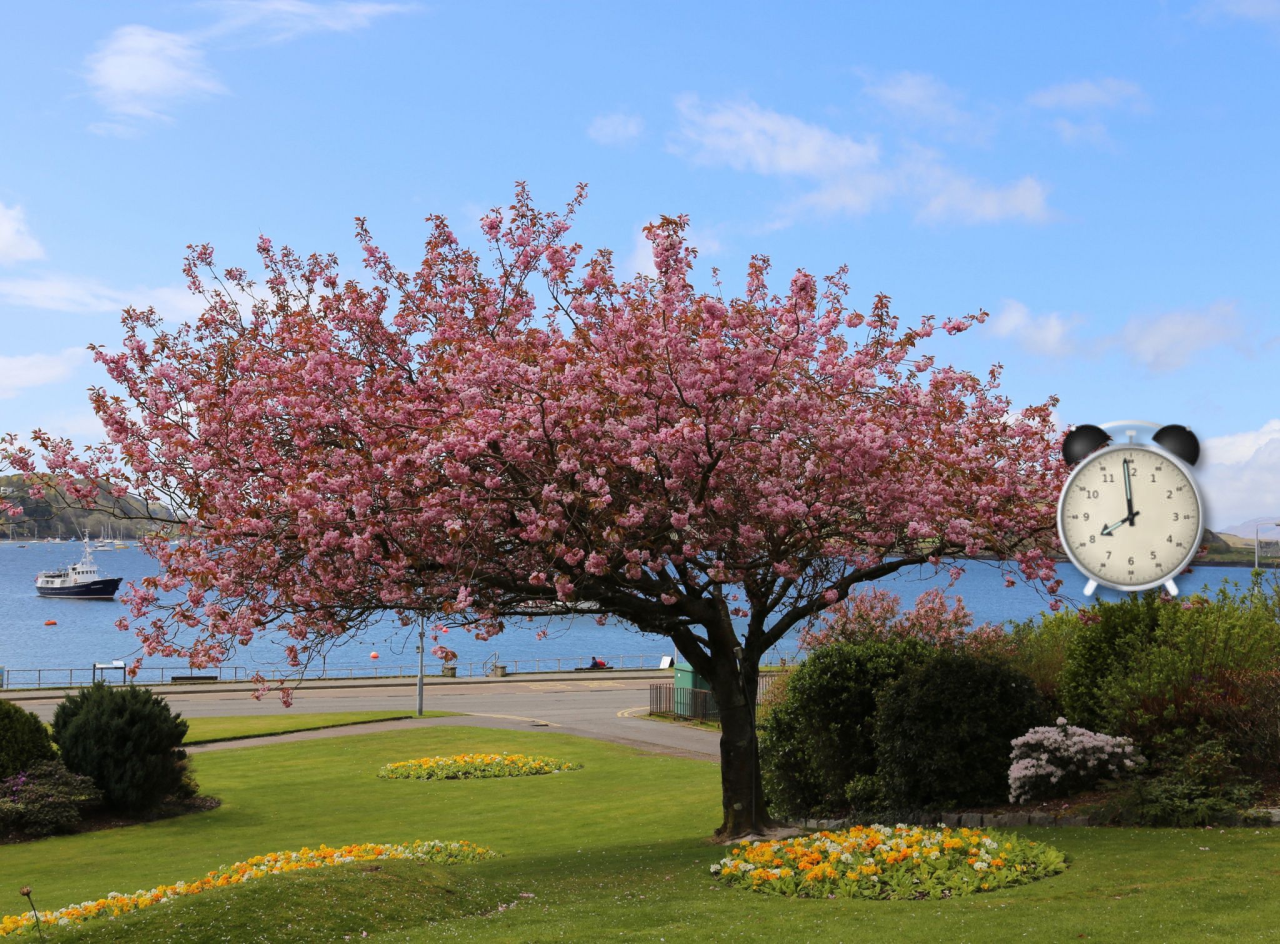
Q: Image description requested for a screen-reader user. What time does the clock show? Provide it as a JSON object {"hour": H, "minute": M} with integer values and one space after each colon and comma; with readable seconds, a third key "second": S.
{"hour": 7, "minute": 59}
